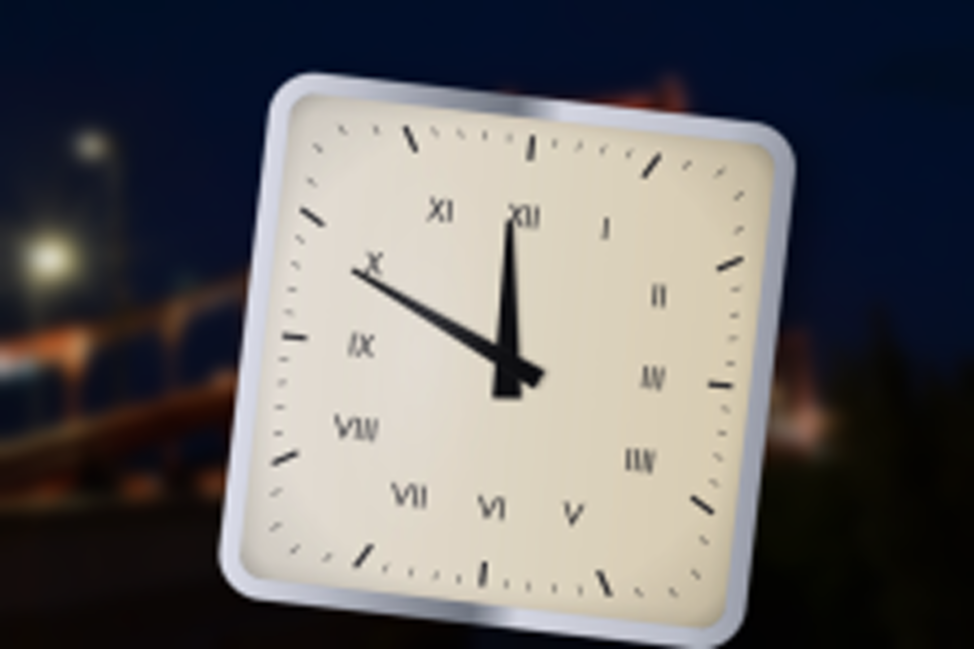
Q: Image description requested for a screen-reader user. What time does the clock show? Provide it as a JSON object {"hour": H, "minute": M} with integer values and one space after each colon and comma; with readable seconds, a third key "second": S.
{"hour": 11, "minute": 49}
